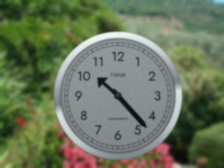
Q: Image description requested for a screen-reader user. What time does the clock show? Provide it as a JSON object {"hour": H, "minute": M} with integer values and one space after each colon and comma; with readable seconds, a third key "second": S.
{"hour": 10, "minute": 23}
